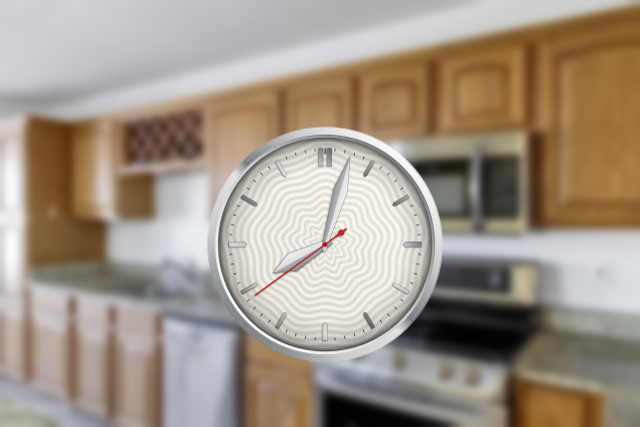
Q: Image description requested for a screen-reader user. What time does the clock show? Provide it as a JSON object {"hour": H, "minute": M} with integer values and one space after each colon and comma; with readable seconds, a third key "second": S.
{"hour": 8, "minute": 2, "second": 39}
